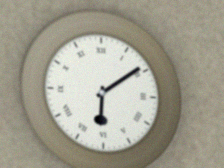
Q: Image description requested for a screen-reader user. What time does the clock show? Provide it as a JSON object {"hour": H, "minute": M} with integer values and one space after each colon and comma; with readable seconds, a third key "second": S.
{"hour": 6, "minute": 9}
